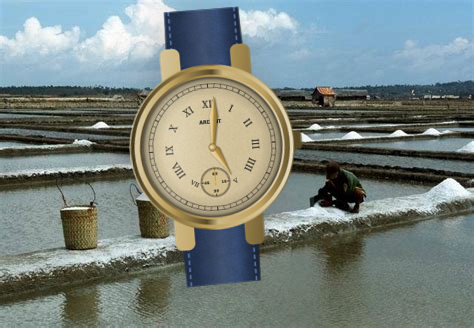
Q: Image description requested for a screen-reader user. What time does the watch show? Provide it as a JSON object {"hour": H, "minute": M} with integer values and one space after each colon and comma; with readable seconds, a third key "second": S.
{"hour": 5, "minute": 1}
